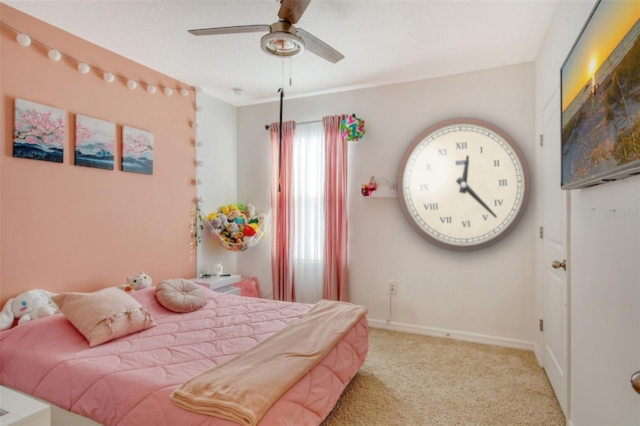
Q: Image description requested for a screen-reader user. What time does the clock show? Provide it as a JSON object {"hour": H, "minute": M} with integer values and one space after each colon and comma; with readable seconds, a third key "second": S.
{"hour": 12, "minute": 23}
